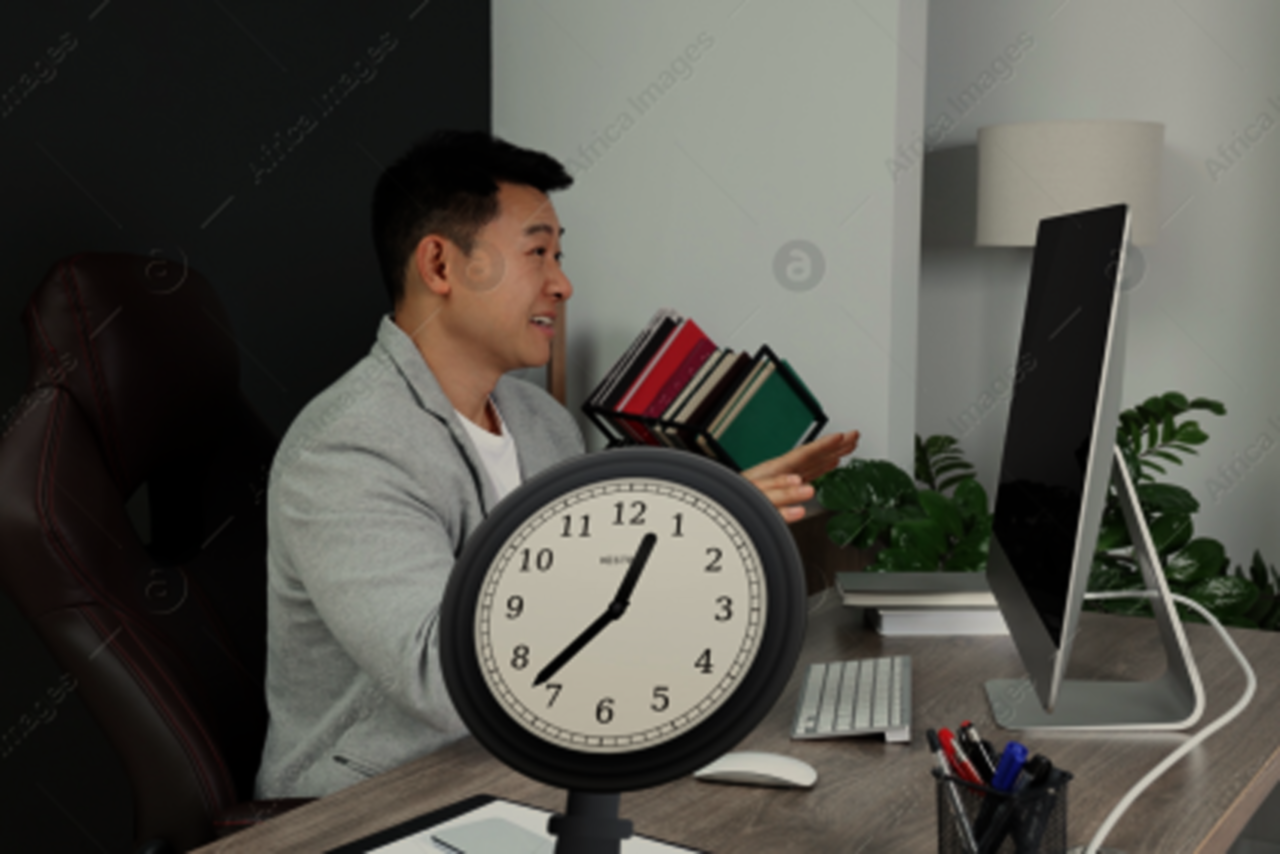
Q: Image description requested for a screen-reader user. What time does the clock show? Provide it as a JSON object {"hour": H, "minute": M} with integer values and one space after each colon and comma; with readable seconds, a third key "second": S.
{"hour": 12, "minute": 37}
